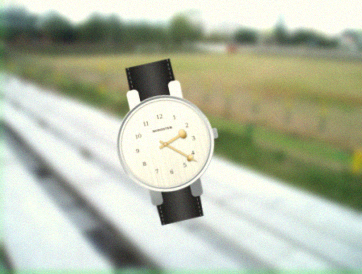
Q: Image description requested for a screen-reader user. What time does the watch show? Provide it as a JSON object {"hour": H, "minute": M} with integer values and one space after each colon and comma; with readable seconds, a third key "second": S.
{"hour": 2, "minute": 22}
